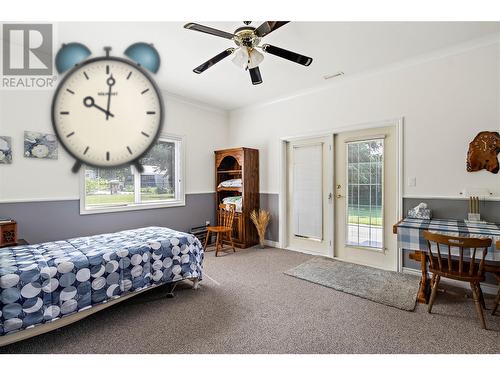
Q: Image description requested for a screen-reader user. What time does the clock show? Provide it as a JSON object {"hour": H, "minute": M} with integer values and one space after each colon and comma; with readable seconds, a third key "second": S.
{"hour": 10, "minute": 1}
